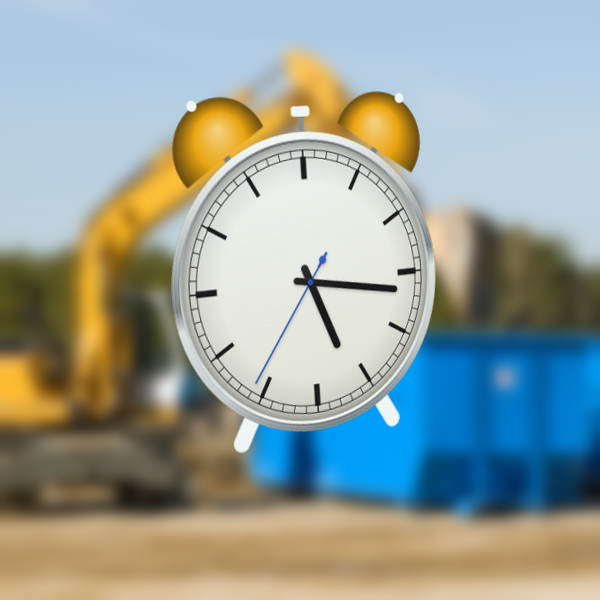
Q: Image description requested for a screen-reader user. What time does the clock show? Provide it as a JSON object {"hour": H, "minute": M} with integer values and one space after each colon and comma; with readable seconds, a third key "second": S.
{"hour": 5, "minute": 16, "second": 36}
